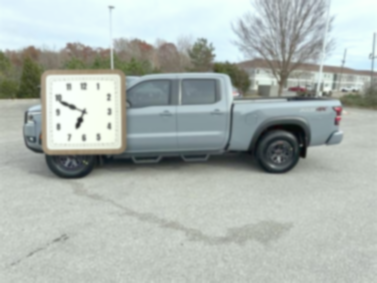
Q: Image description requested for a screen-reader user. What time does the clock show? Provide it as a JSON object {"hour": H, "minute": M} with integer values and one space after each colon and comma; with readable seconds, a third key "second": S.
{"hour": 6, "minute": 49}
